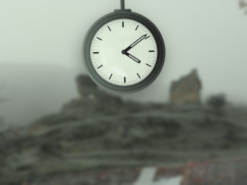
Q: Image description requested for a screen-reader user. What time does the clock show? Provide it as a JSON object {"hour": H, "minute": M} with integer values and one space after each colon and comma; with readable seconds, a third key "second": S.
{"hour": 4, "minute": 9}
